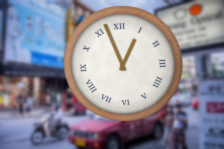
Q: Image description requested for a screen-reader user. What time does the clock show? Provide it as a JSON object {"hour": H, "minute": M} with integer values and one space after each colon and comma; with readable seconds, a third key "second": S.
{"hour": 12, "minute": 57}
